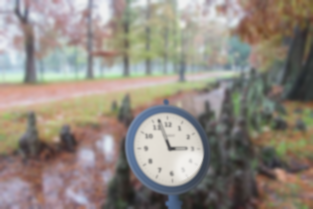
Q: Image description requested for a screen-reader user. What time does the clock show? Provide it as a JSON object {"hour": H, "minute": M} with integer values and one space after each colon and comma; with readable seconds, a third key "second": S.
{"hour": 2, "minute": 57}
